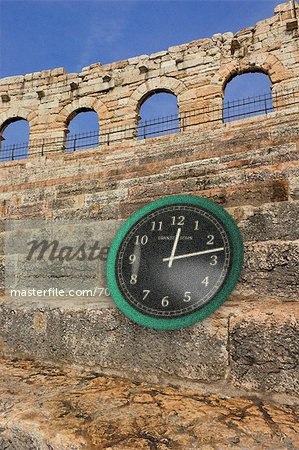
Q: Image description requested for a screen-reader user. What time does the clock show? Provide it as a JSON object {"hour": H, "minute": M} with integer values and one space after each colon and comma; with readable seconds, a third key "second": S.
{"hour": 12, "minute": 13}
